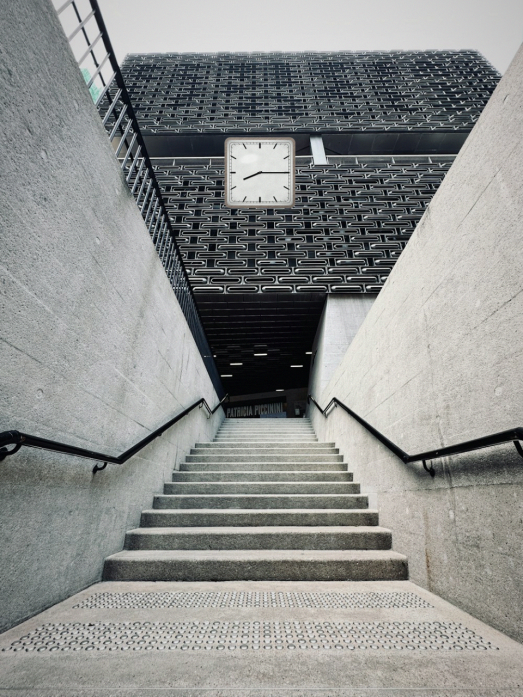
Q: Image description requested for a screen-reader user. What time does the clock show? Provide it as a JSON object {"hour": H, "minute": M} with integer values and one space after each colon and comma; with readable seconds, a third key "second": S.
{"hour": 8, "minute": 15}
